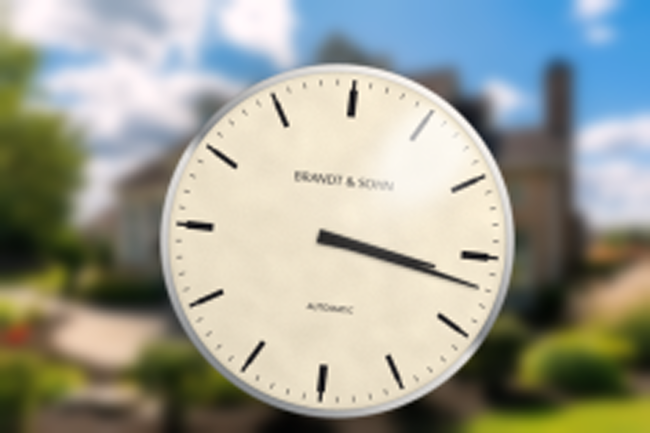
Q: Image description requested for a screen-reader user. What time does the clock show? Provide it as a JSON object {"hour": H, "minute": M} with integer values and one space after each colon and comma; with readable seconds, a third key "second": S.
{"hour": 3, "minute": 17}
